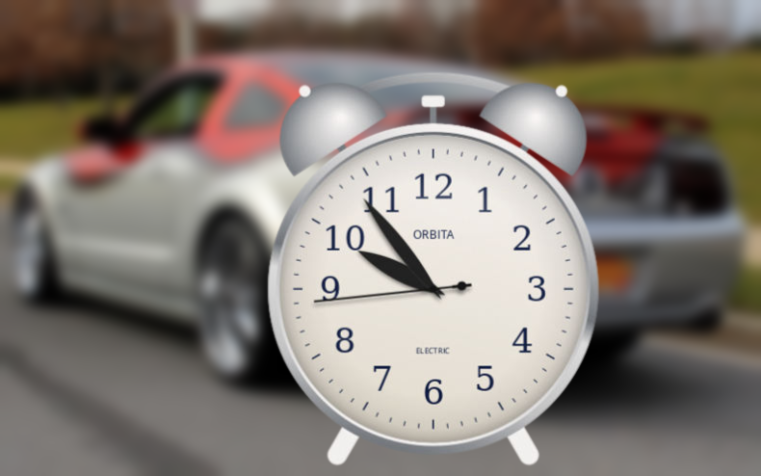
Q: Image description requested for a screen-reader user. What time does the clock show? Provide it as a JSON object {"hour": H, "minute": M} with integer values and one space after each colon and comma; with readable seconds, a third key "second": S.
{"hour": 9, "minute": 53, "second": 44}
